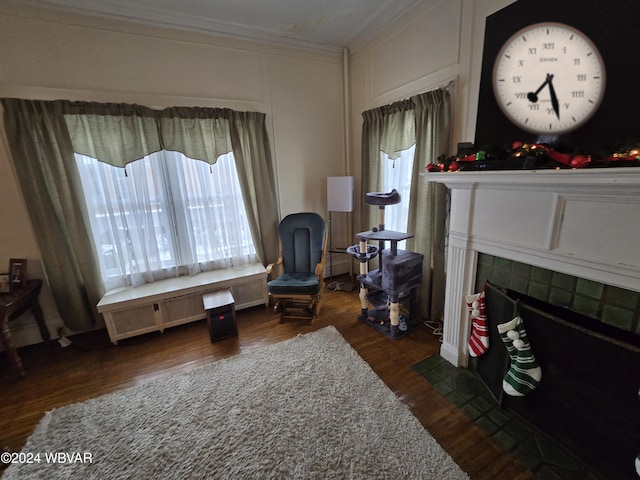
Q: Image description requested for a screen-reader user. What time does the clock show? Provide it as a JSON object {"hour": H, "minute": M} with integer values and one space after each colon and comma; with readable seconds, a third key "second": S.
{"hour": 7, "minute": 28}
